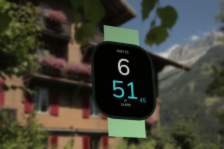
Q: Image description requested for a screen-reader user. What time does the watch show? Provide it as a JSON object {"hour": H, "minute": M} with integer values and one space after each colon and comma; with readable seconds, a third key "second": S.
{"hour": 6, "minute": 51}
